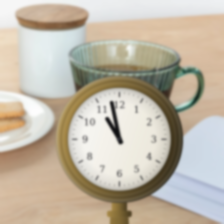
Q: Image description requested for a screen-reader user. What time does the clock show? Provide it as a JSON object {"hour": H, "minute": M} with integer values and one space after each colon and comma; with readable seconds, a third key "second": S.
{"hour": 10, "minute": 58}
